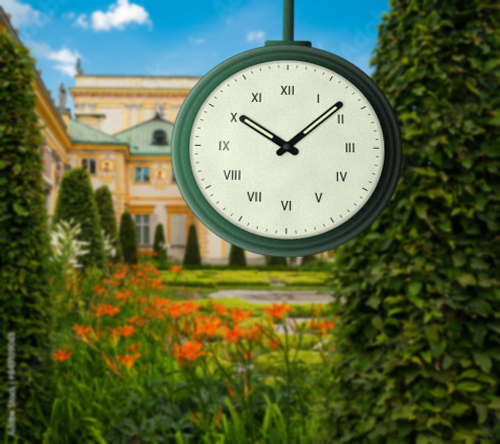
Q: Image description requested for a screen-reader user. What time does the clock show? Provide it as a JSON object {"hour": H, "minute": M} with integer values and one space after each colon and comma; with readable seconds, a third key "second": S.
{"hour": 10, "minute": 8}
